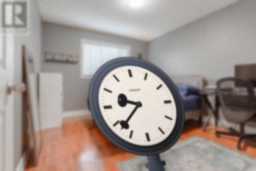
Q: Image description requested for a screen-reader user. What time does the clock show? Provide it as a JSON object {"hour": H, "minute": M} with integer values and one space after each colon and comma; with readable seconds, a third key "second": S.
{"hour": 9, "minute": 38}
